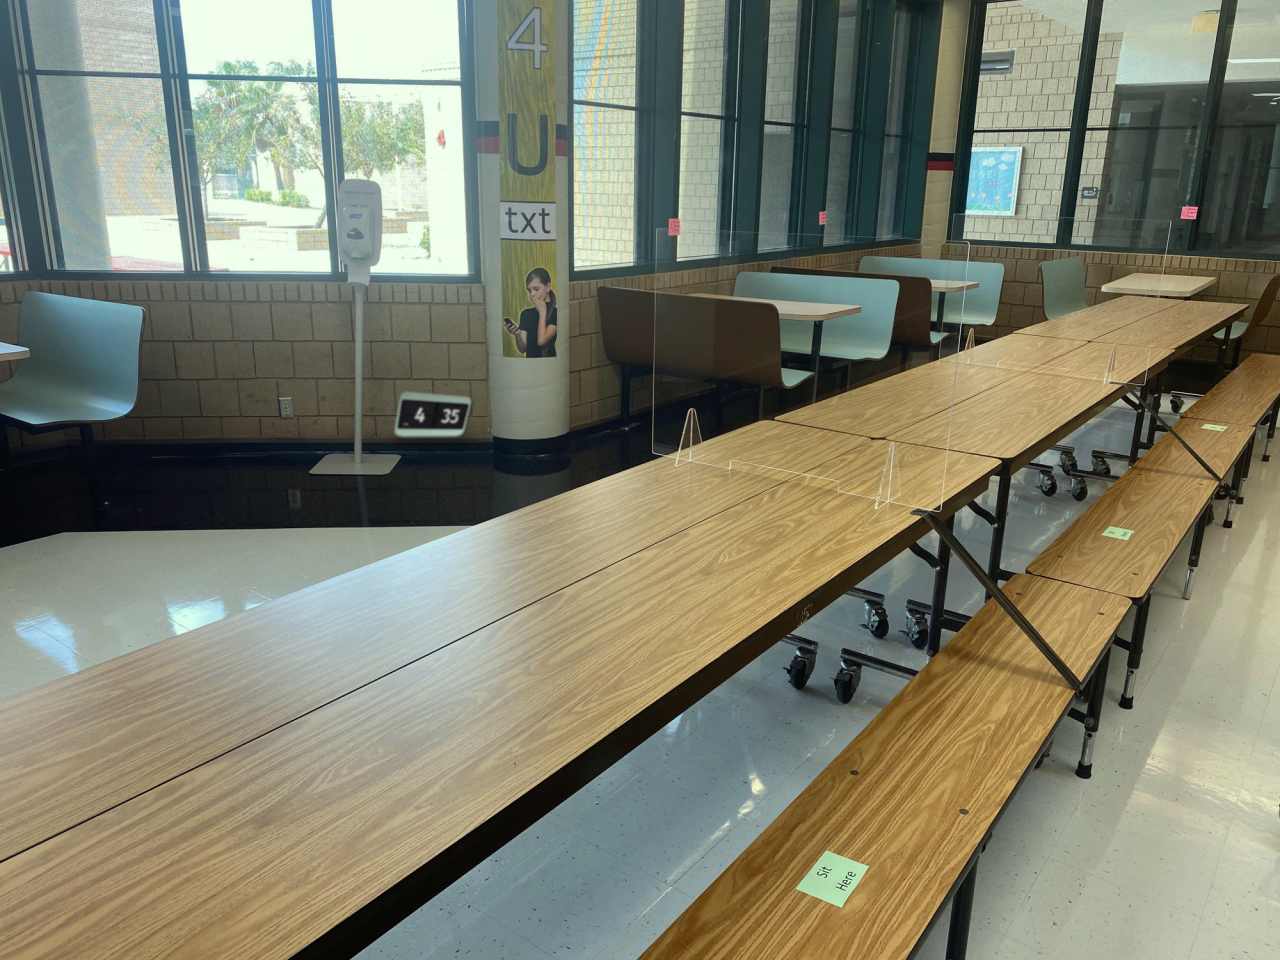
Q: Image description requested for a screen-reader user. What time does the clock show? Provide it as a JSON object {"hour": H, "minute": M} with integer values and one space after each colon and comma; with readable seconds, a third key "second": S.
{"hour": 4, "minute": 35}
